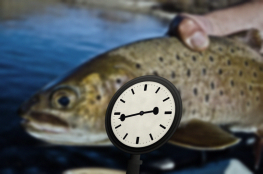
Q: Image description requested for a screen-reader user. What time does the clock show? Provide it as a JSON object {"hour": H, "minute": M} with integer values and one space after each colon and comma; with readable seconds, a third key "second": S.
{"hour": 2, "minute": 43}
